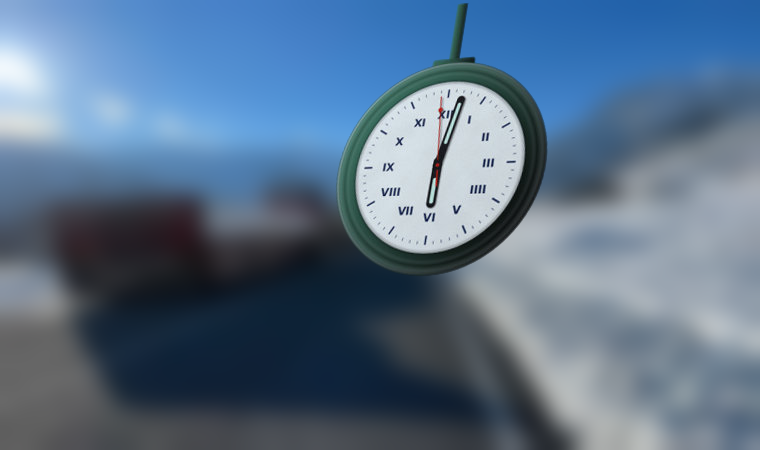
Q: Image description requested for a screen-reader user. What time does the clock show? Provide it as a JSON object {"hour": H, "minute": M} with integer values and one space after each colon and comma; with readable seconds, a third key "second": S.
{"hour": 6, "minute": 1, "second": 59}
